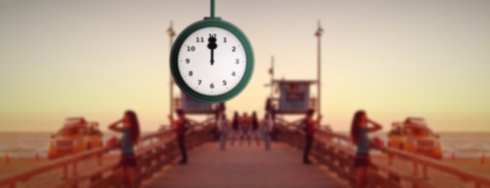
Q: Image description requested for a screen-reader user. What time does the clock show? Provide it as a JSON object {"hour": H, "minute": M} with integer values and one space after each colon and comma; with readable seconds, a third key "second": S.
{"hour": 12, "minute": 0}
